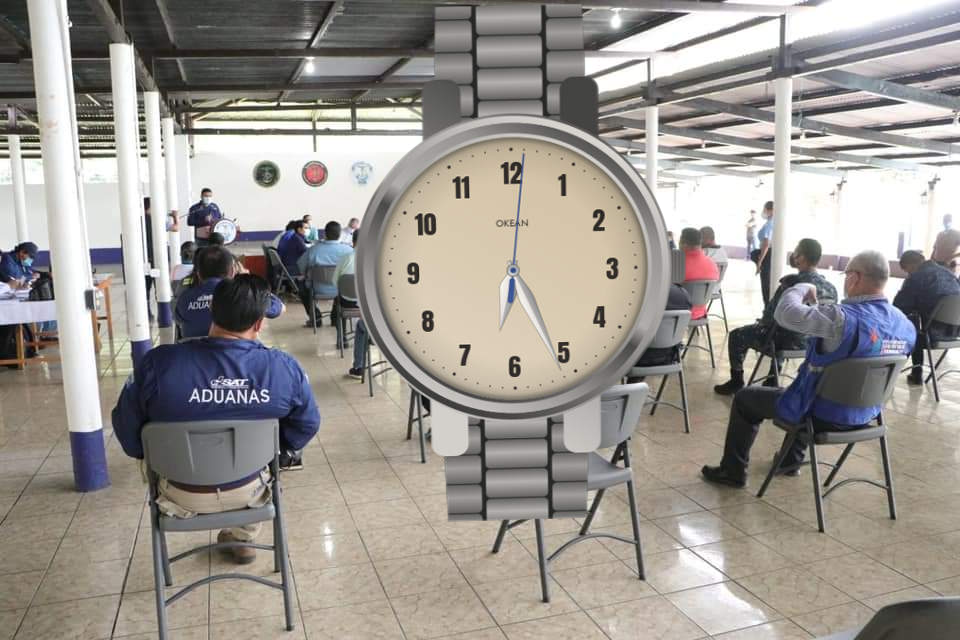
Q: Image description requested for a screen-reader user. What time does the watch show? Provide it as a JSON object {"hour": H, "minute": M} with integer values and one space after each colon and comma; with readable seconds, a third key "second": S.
{"hour": 6, "minute": 26, "second": 1}
